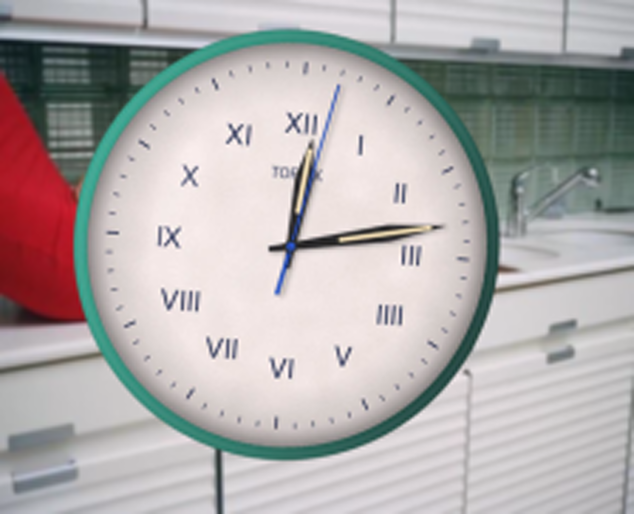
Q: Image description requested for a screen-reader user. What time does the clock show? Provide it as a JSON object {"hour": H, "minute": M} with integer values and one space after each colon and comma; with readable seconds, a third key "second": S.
{"hour": 12, "minute": 13, "second": 2}
